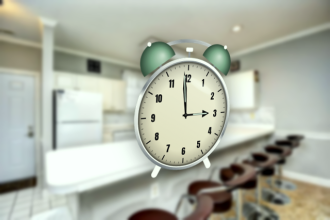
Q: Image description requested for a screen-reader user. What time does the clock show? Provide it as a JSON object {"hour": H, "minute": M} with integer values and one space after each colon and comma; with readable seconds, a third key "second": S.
{"hour": 2, "minute": 59}
